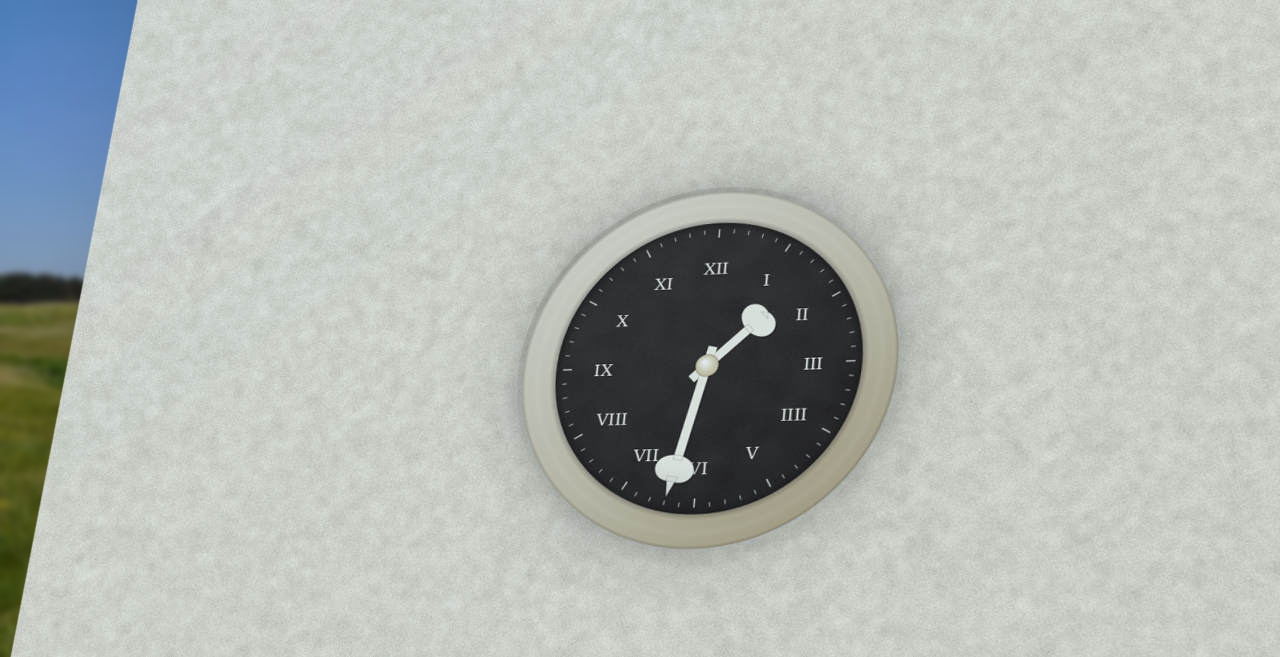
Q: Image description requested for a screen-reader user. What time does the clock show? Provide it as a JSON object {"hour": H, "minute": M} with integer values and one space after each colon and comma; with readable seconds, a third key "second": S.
{"hour": 1, "minute": 32}
